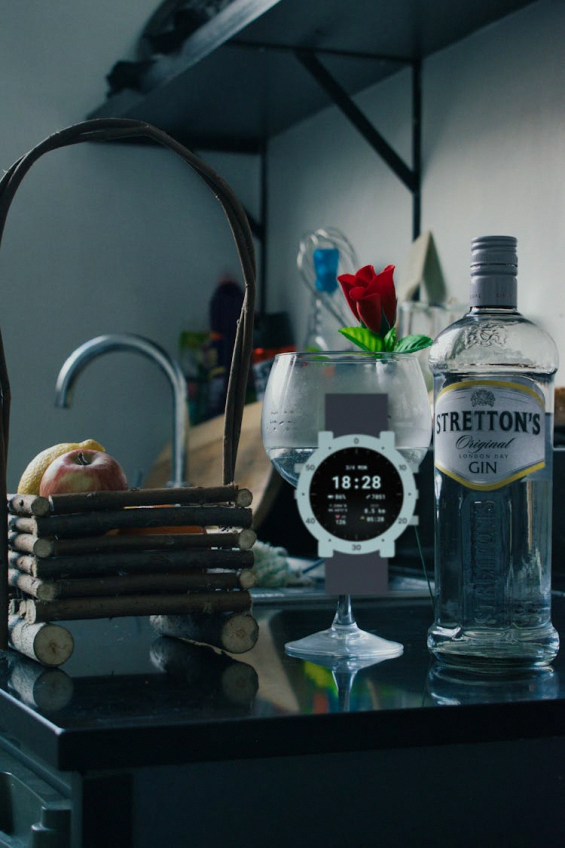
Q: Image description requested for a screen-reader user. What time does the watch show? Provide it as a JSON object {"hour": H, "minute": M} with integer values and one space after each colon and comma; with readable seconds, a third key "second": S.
{"hour": 18, "minute": 28}
